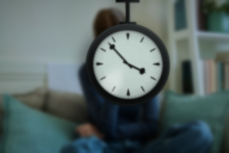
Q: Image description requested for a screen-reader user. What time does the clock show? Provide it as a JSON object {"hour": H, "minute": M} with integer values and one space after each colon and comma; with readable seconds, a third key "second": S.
{"hour": 3, "minute": 53}
